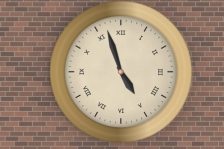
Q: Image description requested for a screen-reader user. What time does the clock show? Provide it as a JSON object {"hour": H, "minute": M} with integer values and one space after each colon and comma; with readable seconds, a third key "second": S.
{"hour": 4, "minute": 57}
